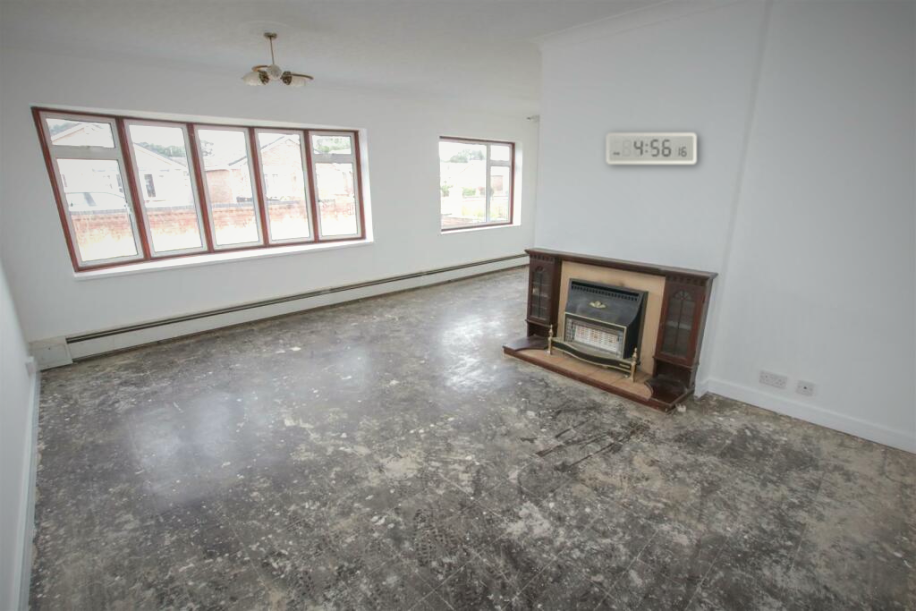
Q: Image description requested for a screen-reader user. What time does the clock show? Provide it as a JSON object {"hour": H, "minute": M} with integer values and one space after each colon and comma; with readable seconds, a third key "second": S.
{"hour": 4, "minute": 56}
